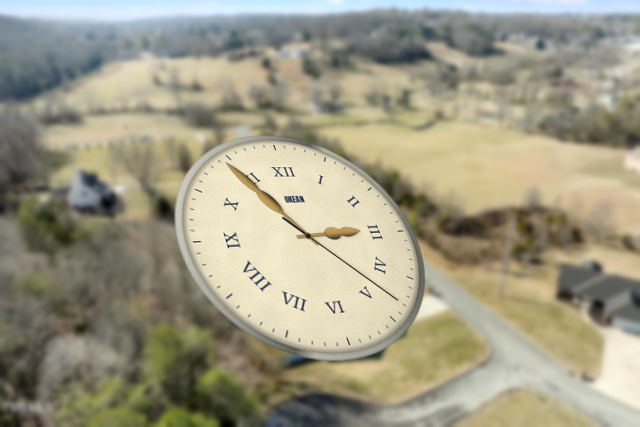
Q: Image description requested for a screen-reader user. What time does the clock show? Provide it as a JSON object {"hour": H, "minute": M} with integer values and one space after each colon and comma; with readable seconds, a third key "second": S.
{"hour": 2, "minute": 54, "second": 23}
